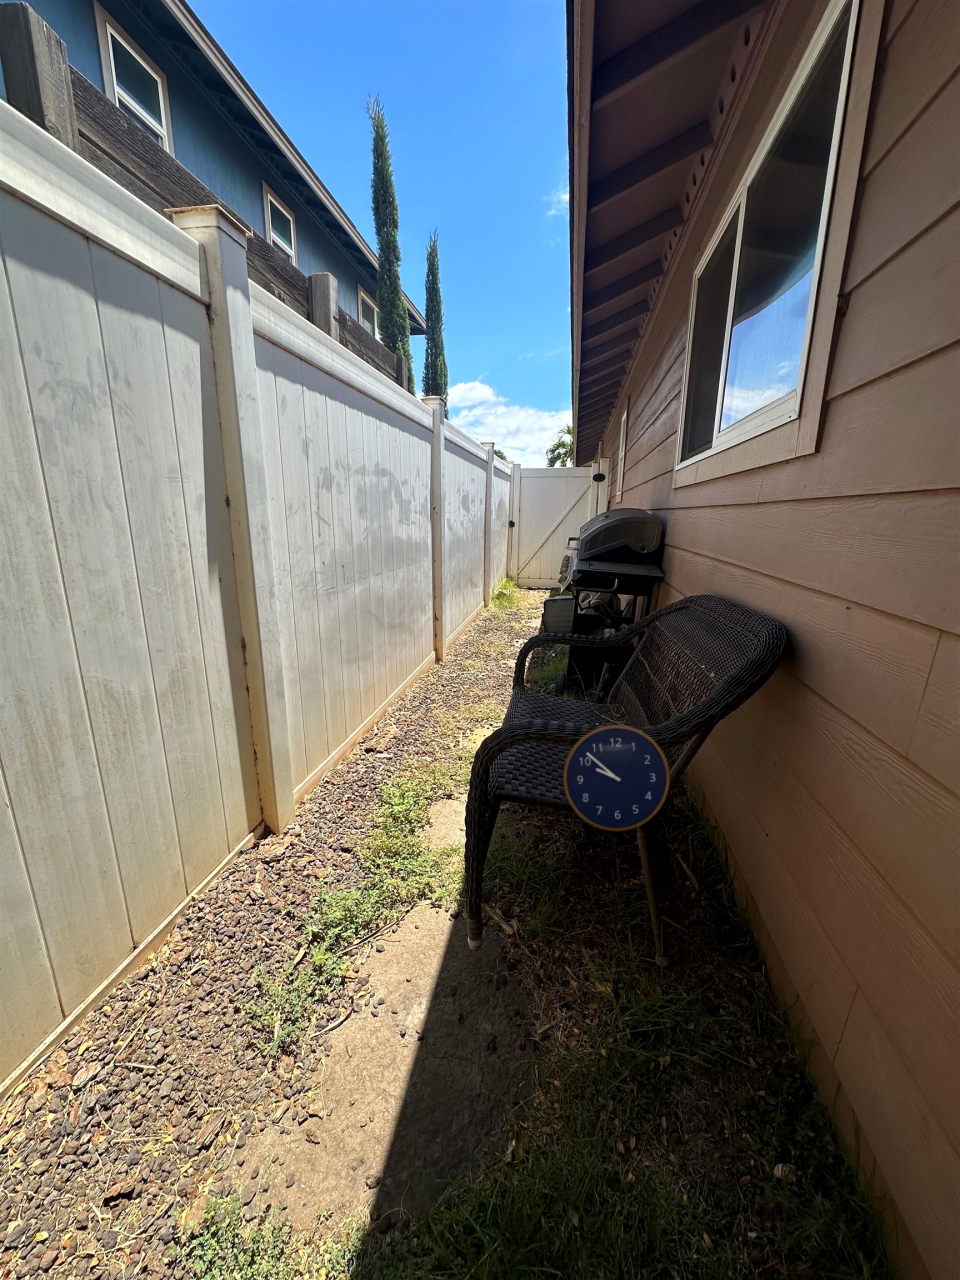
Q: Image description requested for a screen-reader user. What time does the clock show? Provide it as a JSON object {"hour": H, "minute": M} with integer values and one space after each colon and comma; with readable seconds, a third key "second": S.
{"hour": 9, "minute": 52}
